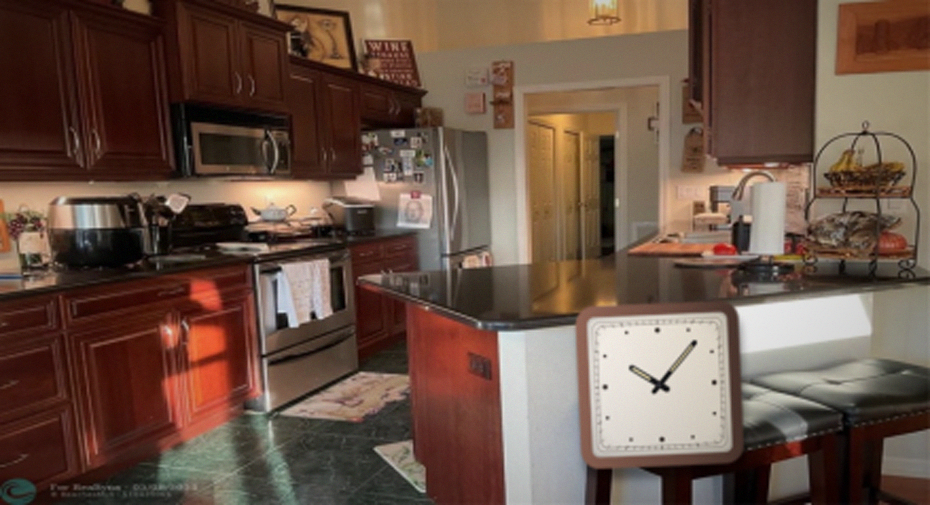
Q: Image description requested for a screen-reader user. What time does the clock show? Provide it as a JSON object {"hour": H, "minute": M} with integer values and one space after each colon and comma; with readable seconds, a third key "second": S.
{"hour": 10, "minute": 7}
